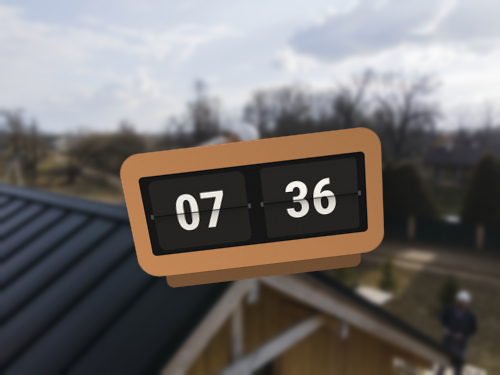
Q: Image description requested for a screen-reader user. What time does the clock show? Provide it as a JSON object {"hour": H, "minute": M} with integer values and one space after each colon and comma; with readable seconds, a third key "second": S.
{"hour": 7, "minute": 36}
